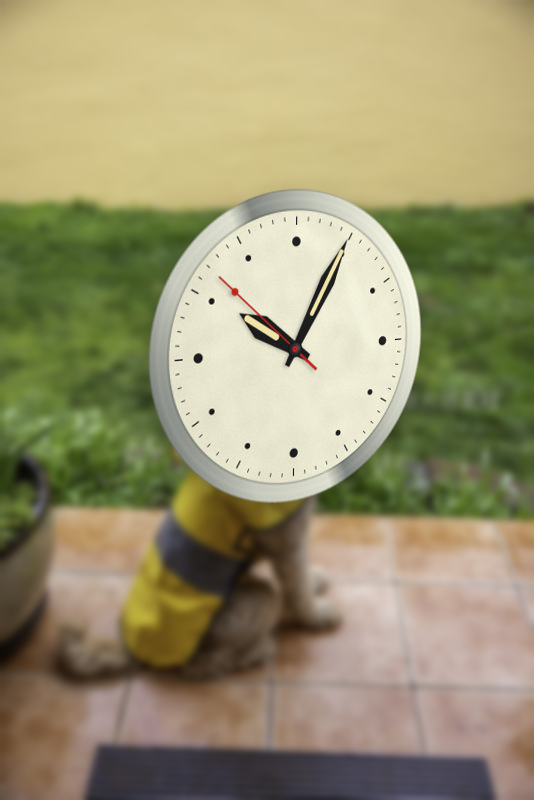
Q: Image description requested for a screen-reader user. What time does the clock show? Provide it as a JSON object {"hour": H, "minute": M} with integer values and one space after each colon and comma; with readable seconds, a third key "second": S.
{"hour": 10, "minute": 4, "second": 52}
